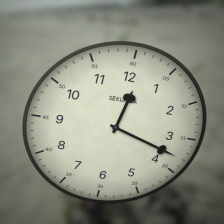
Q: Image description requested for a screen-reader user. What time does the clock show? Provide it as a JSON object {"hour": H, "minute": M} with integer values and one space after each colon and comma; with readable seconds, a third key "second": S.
{"hour": 12, "minute": 18}
